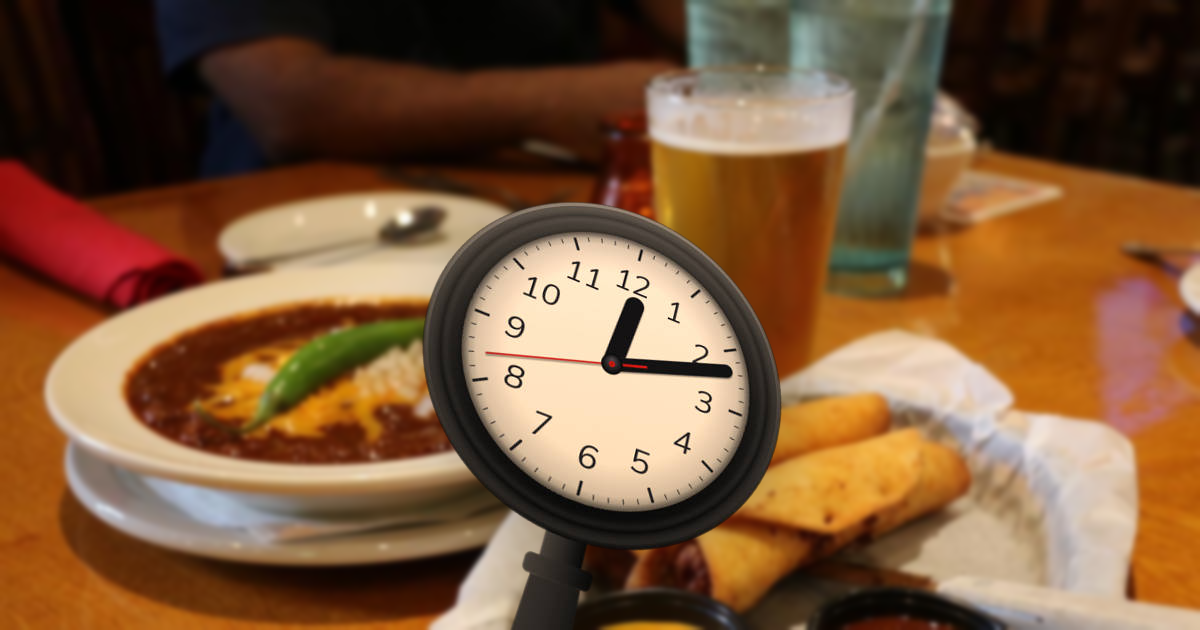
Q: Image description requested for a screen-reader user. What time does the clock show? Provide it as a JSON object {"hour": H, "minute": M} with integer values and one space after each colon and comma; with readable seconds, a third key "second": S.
{"hour": 12, "minute": 11, "second": 42}
